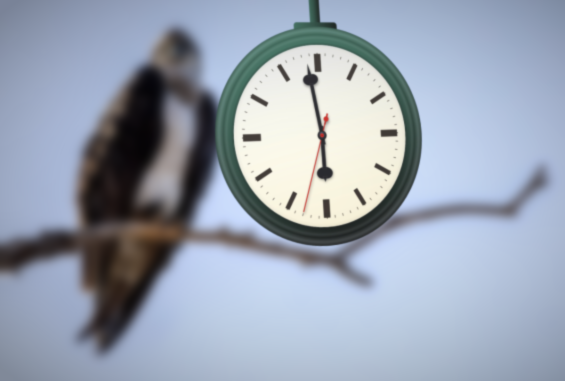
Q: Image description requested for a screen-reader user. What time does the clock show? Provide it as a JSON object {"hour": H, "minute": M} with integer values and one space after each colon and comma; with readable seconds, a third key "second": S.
{"hour": 5, "minute": 58, "second": 33}
